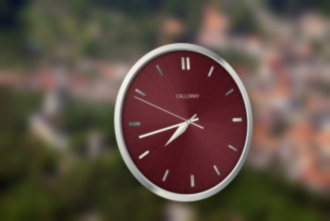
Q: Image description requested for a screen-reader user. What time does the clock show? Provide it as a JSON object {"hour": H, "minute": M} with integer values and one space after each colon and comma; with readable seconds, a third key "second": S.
{"hour": 7, "minute": 42, "second": 49}
